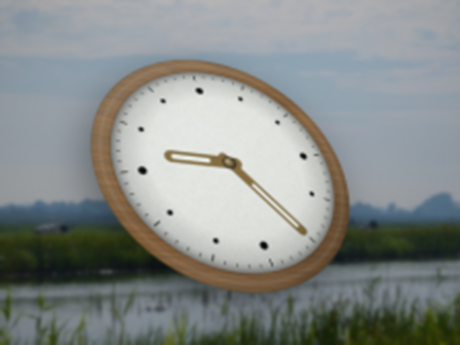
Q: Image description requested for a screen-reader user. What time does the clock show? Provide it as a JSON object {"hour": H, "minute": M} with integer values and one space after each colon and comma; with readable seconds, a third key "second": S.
{"hour": 9, "minute": 25}
